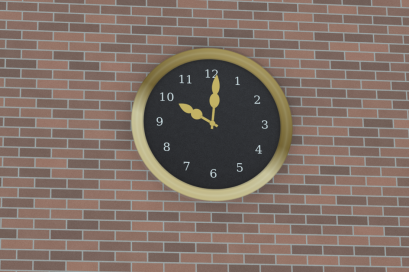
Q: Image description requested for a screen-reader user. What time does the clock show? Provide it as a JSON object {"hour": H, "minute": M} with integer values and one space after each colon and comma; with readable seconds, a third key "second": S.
{"hour": 10, "minute": 1}
